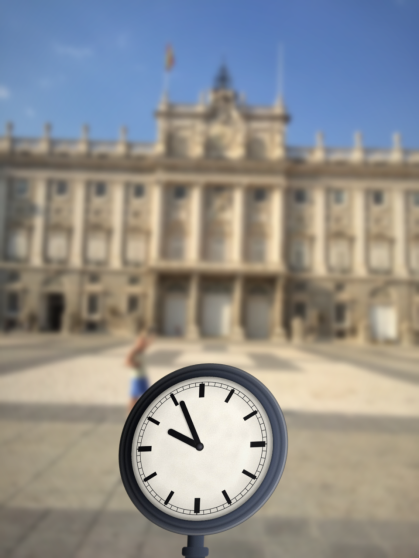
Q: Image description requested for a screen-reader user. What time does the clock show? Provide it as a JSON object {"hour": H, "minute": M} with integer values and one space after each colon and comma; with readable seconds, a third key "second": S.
{"hour": 9, "minute": 56}
